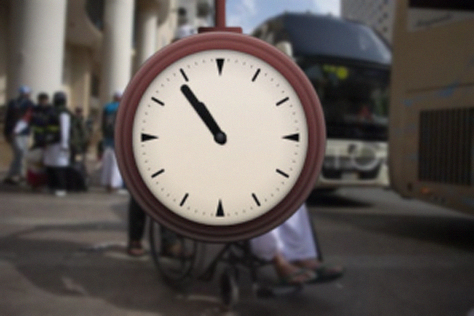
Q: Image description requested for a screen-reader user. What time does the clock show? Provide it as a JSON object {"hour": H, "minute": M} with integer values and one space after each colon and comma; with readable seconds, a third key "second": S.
{"hour": 10, "minute": 54}
